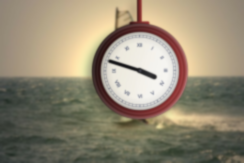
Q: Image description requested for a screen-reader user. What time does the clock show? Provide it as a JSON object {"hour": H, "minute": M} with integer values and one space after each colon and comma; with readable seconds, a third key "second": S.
{"hour": 3, "minute": 48}
